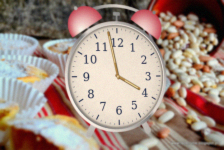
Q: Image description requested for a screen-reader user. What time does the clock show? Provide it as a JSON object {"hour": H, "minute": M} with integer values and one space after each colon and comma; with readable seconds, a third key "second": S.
{"hour": 3, "minute": 58}
